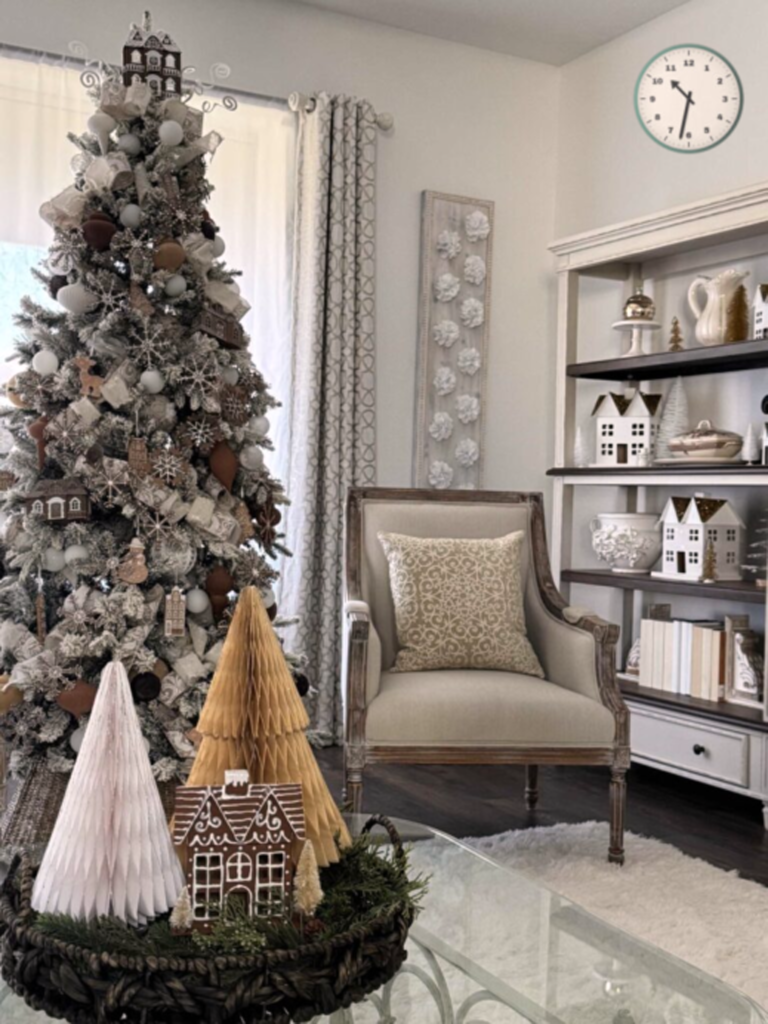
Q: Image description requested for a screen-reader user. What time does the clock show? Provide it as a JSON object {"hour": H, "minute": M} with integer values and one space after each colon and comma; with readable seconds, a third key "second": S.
{"hour": 10, "minute": 32}
